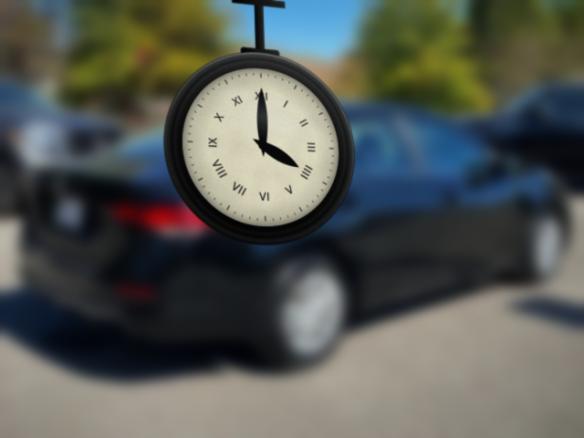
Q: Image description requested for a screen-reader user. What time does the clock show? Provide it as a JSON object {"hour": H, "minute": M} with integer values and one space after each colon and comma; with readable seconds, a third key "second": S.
{"hour": 4, "minute": 0}
